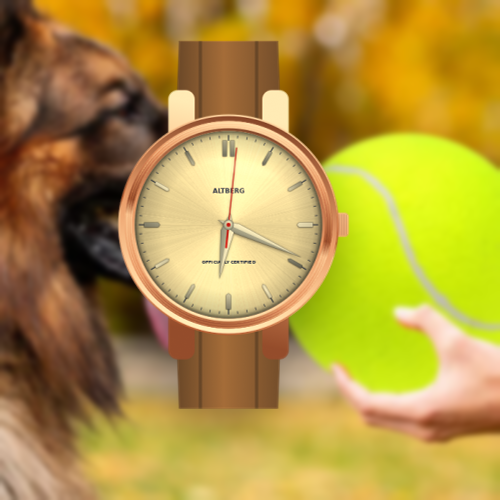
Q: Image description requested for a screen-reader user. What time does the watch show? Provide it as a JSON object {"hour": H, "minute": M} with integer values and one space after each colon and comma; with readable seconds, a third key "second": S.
{"hour": 6, "minute": 19, "second": 1}
